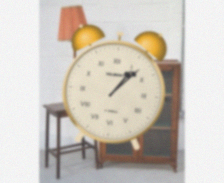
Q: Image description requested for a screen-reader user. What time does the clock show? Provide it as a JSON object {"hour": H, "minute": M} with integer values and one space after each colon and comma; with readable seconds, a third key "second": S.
{"hour": 1, "minute": 7}
